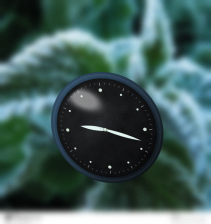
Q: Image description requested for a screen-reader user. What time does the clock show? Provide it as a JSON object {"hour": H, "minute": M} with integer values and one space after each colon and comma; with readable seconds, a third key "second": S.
{"hour": 9, "minute": 18}
